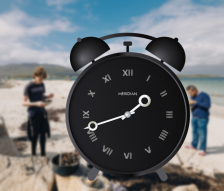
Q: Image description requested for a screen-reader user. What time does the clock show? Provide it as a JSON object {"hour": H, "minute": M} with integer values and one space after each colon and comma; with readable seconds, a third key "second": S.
{"hour": 1, "minute": 42}
